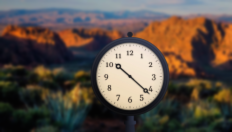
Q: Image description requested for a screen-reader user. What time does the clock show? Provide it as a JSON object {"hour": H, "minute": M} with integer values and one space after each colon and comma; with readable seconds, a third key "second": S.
{"hour": 10, "minute": 22}
